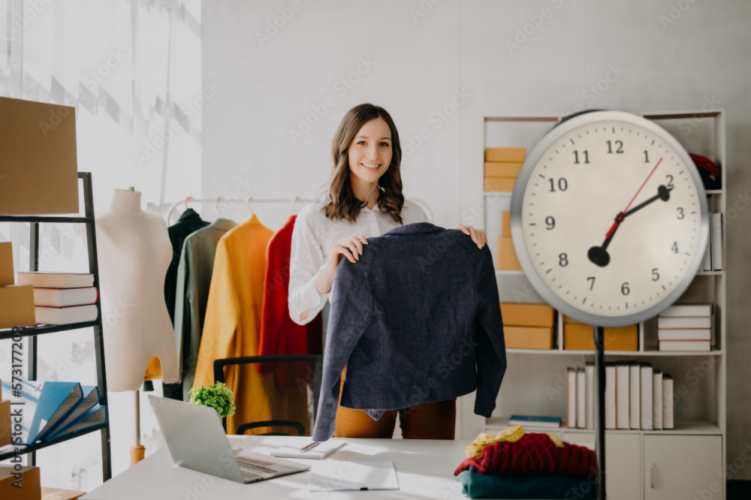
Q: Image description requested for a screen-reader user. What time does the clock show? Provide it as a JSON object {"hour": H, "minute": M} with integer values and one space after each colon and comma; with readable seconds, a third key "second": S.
{"hour": 7, "minute": 11, "second": 7}
